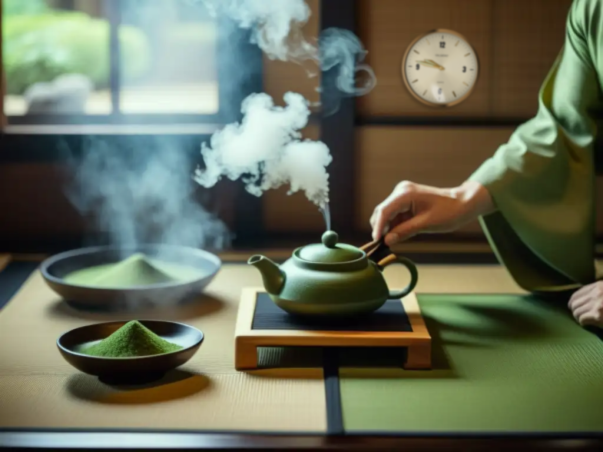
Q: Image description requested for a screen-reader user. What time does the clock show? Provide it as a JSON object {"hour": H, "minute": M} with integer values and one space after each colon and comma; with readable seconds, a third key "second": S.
{"hour": 9, "minute": 47}
